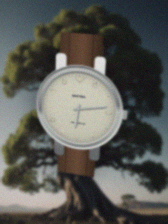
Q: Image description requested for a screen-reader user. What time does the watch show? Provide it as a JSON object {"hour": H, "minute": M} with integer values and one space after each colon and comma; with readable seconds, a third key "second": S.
{"hour": 6, "minute": 13}
